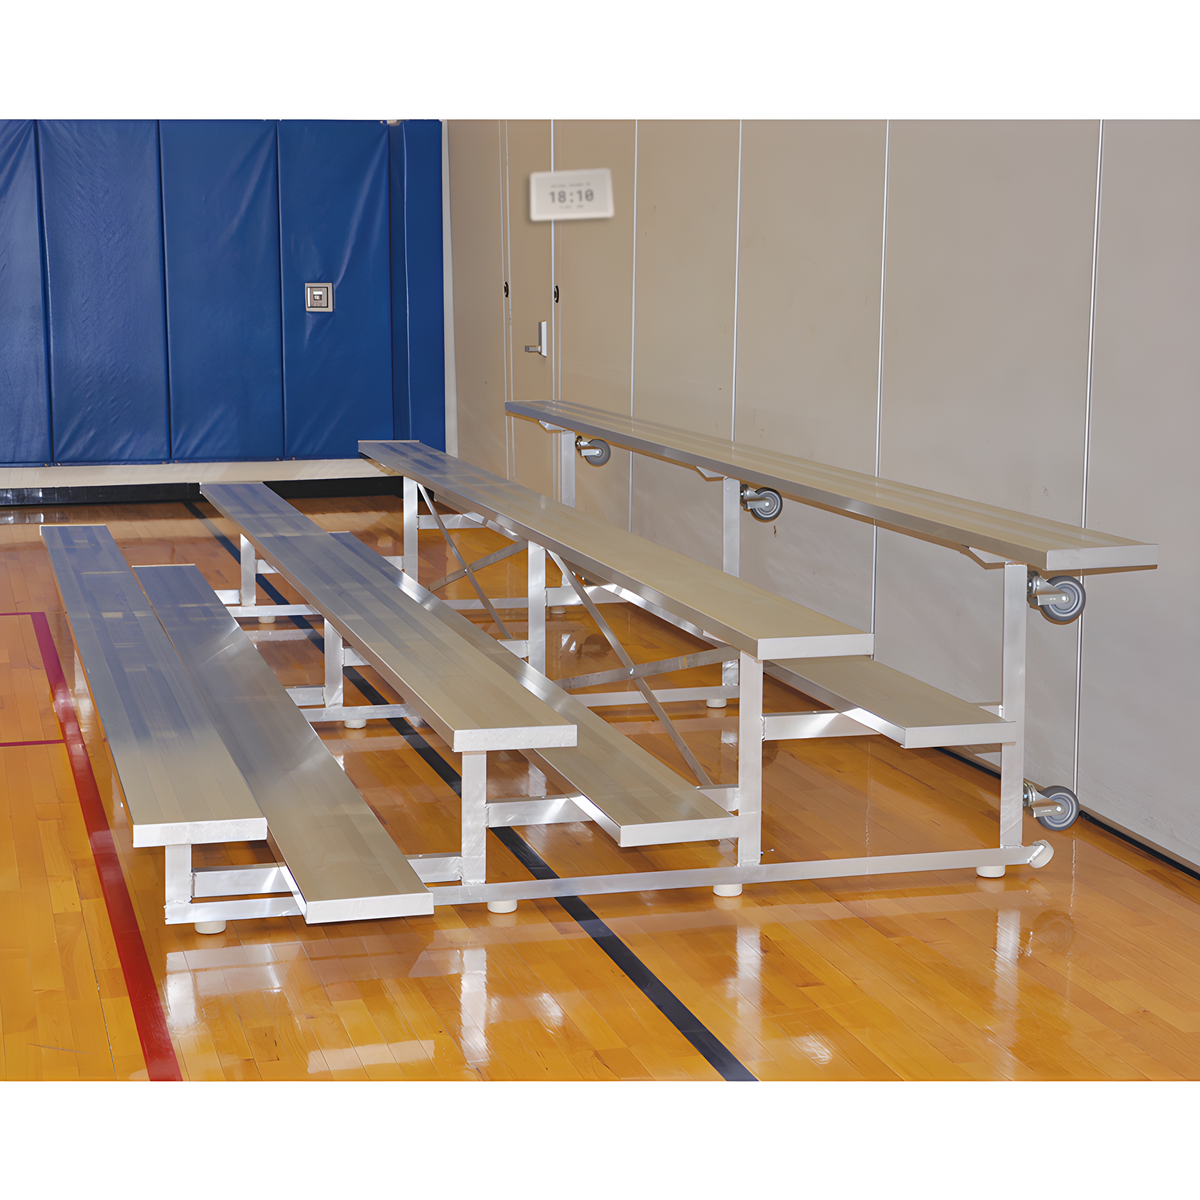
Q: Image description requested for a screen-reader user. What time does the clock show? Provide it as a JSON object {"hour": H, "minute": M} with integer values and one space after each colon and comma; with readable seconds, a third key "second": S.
{"hour": 18, "minute": 10}
